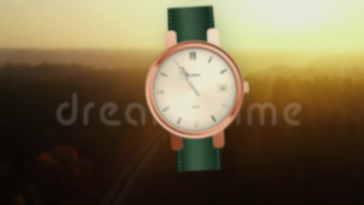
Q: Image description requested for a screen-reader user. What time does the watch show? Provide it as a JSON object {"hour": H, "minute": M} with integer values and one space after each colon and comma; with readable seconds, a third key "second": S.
{"hour": 10, "minute": 55}
